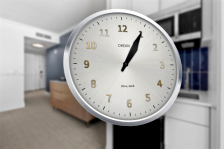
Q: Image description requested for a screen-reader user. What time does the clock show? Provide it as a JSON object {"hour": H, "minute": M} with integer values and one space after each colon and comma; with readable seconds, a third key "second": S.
{"hour": 1, "minute": 5}
